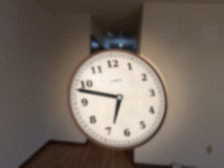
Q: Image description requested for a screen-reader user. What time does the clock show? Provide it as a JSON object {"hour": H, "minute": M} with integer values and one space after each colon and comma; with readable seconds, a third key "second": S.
{"hour": 6, "minute": 48}
